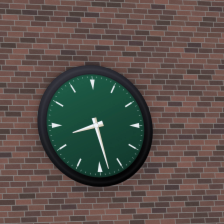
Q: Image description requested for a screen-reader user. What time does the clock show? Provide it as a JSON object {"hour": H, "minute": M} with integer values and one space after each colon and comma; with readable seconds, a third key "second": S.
{"hour": 8, "minute": 28}
